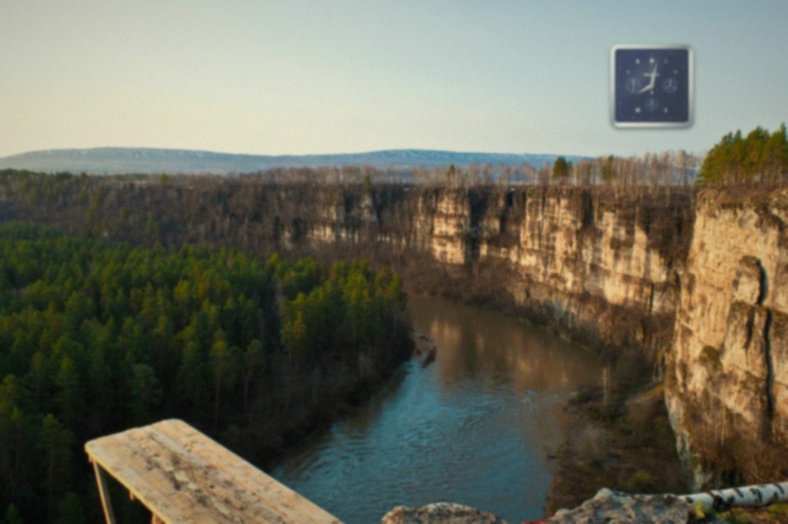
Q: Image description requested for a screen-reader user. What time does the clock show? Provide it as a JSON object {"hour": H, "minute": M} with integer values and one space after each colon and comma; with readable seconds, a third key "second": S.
{"hour": 8, "minute": 2}
